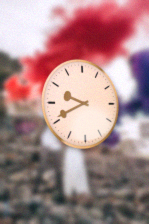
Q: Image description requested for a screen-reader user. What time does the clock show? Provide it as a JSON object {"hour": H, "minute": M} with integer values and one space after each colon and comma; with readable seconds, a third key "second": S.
{"hour": 9, "minute": 41}
